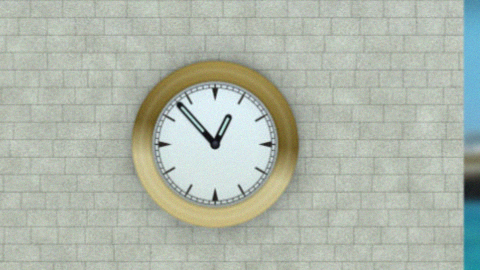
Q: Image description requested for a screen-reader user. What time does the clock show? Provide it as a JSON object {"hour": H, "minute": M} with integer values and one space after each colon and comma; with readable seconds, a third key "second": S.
{"hour": 12, "minute": 53}
